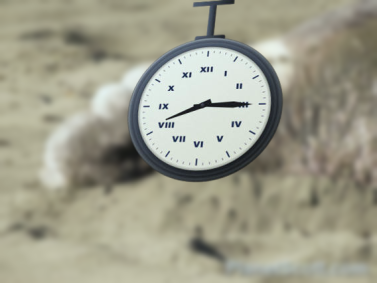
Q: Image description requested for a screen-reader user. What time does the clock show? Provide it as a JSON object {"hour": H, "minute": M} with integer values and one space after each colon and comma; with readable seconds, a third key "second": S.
{"hour": 8, "minute": 15}
